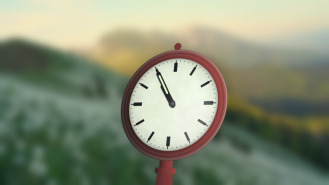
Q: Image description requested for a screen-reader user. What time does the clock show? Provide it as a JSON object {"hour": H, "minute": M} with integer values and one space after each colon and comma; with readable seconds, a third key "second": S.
{"hour": 10, "minute": 55}
